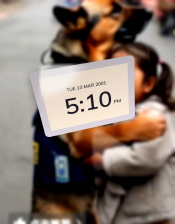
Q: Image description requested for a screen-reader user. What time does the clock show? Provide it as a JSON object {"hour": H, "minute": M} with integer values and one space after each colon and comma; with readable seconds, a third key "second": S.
{"hour": 5, "minute": 10}
